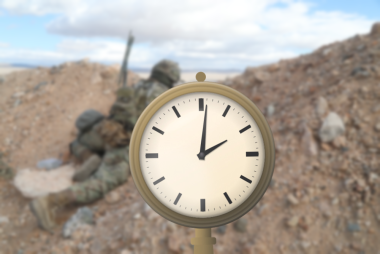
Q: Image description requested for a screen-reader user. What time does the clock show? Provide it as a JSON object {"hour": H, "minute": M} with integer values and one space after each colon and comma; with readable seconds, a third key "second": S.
{"hour": 2, "minute": 1}
